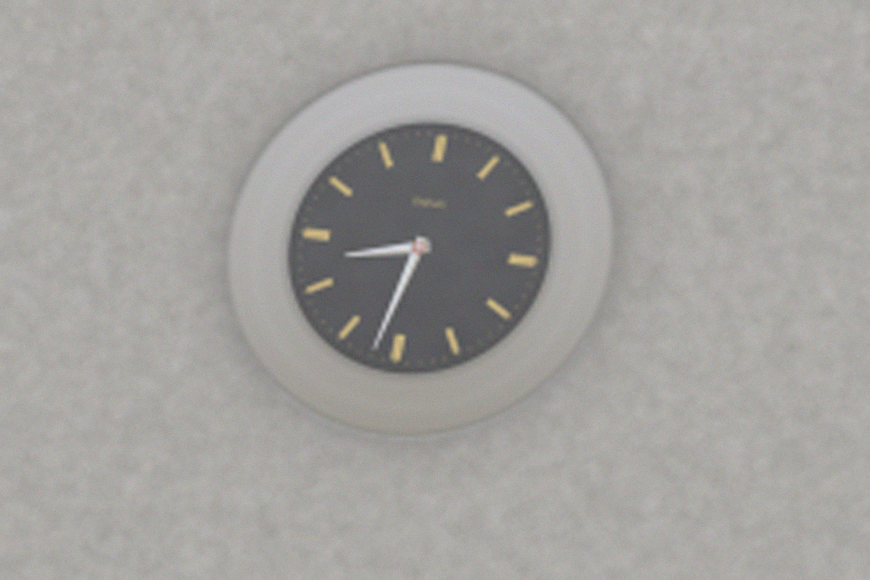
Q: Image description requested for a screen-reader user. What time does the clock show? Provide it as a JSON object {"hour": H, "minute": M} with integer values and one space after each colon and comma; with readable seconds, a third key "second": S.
{"hour": 8, "minute": 32}
